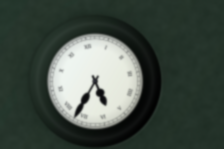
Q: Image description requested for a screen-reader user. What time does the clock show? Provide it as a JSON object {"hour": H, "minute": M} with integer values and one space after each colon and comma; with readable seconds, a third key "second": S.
{"hour": 5, "minute": 37}
